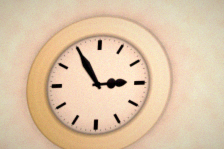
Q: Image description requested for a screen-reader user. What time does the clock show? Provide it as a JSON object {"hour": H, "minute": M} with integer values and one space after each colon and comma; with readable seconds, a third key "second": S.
{"hour": 2, "minute": 55}
